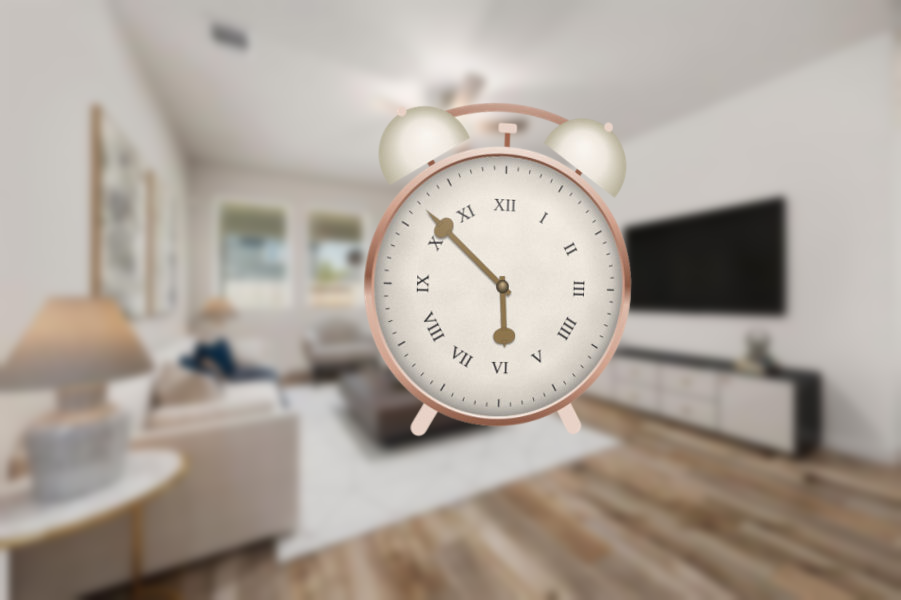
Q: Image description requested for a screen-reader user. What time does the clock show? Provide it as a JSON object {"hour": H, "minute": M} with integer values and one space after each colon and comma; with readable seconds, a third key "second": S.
{"hour": 5, "minute": 52}
